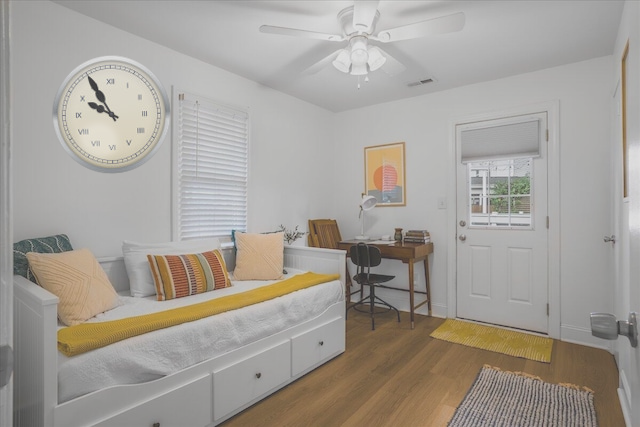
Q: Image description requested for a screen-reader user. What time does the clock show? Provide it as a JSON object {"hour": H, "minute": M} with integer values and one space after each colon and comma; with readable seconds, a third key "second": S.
{"hour": 9, "minute": 55}
